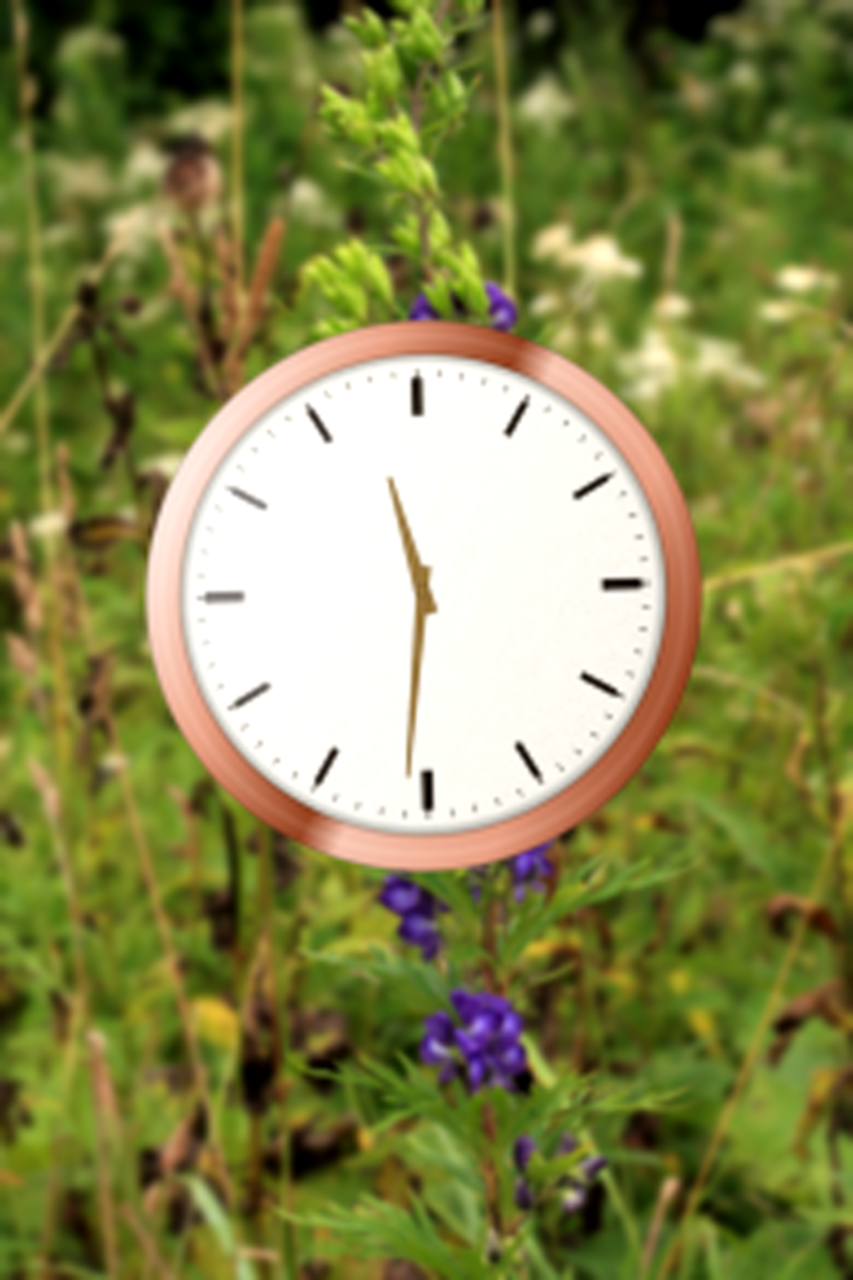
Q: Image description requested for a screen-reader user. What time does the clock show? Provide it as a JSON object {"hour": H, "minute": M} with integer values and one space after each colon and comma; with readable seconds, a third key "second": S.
{"hour": 11, "minute": 31}
